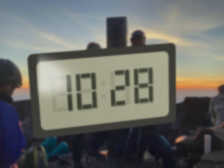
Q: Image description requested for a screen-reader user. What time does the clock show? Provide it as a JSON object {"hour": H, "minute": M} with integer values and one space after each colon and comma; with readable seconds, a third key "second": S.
{"hour": 10, "minute": 28}
